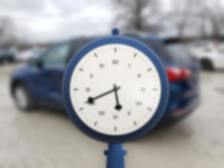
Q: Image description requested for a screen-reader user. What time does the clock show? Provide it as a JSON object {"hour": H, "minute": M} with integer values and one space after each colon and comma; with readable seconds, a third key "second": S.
{"hour": 5, "minute": 41}
